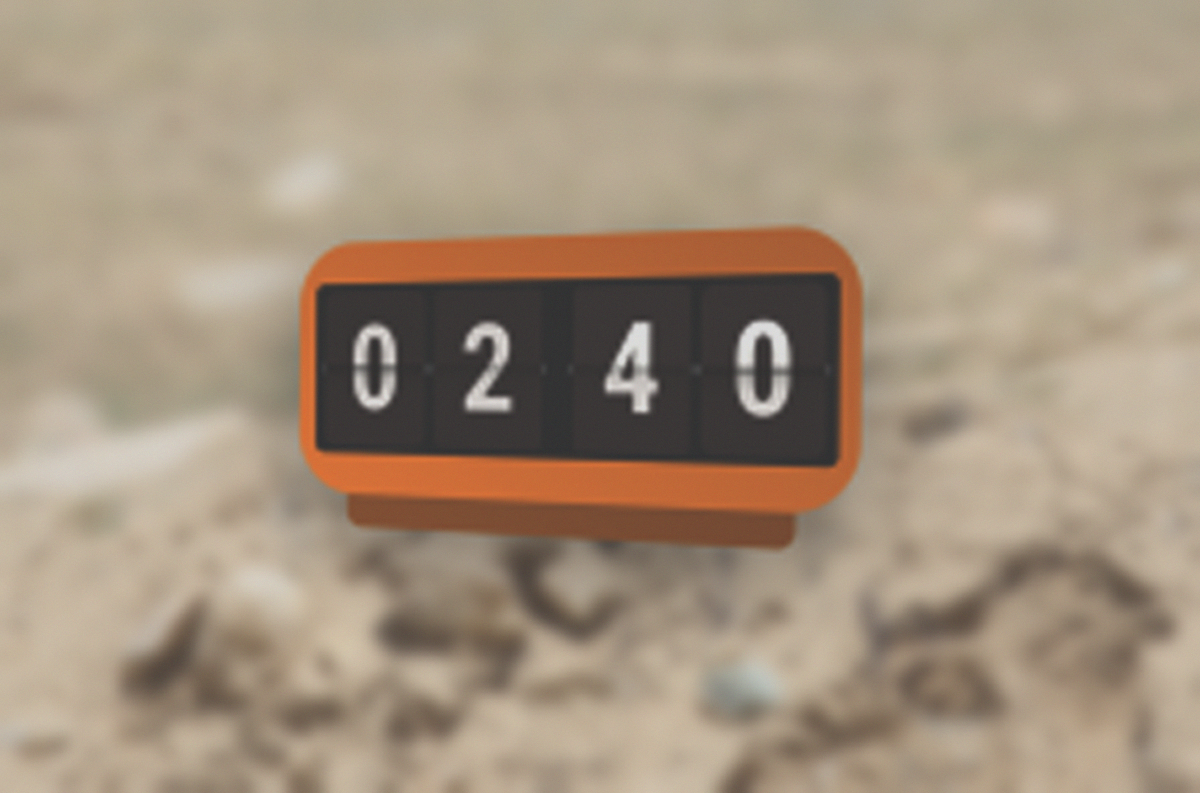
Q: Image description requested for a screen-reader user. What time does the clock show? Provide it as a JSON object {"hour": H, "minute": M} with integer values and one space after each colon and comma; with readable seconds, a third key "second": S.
{"hour": 2, "minute": 40}
